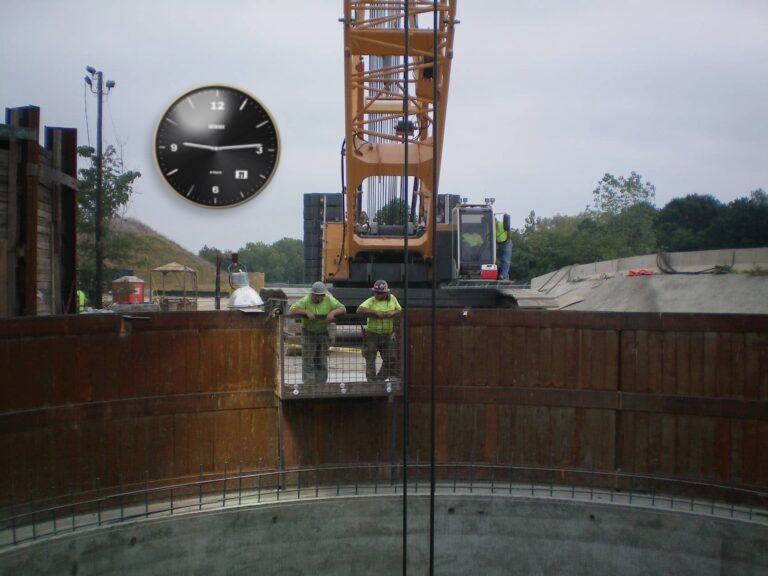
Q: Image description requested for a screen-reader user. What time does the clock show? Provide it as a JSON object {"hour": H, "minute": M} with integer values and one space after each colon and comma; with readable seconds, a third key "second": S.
{"hour": 9, "minute": 14}
